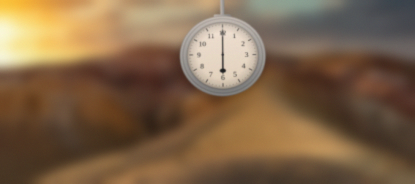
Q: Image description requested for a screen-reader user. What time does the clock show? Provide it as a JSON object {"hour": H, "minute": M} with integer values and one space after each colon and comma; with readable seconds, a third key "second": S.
{"hour": 6, "minute": 0}
